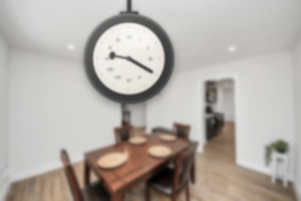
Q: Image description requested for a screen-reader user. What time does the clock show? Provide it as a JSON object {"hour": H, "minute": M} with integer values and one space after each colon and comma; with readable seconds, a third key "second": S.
{"hour": 9, "minute": 20}
